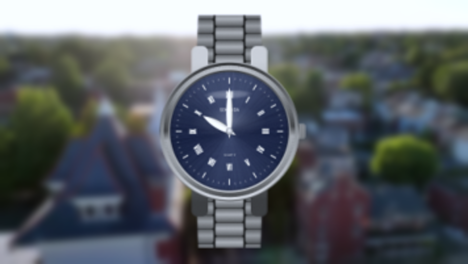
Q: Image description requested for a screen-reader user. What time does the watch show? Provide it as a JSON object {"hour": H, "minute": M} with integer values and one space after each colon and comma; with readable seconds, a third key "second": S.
{"hour": 10, "minute": 0}
